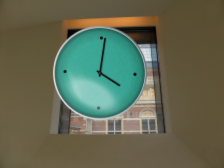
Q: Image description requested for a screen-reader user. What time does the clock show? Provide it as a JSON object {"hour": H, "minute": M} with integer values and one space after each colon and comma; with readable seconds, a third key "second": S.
{"hour": 4, "minute": 1}
